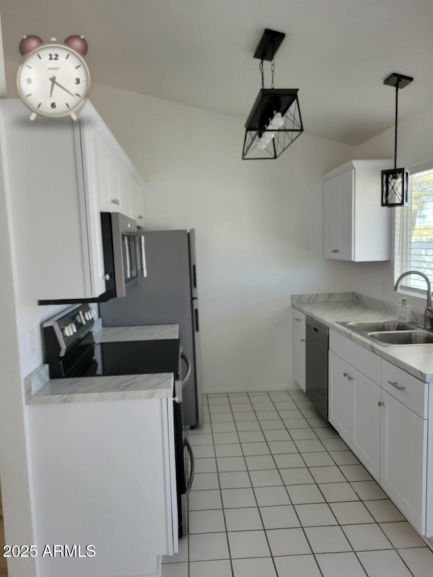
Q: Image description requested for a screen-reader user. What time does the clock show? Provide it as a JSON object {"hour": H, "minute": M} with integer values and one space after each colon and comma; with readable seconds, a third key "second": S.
{"hour": 6, "minute": 21}
